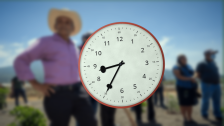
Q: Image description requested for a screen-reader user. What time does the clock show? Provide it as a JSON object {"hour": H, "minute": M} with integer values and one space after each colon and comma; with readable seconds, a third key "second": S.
{"hour": 8, "minute": 35}
